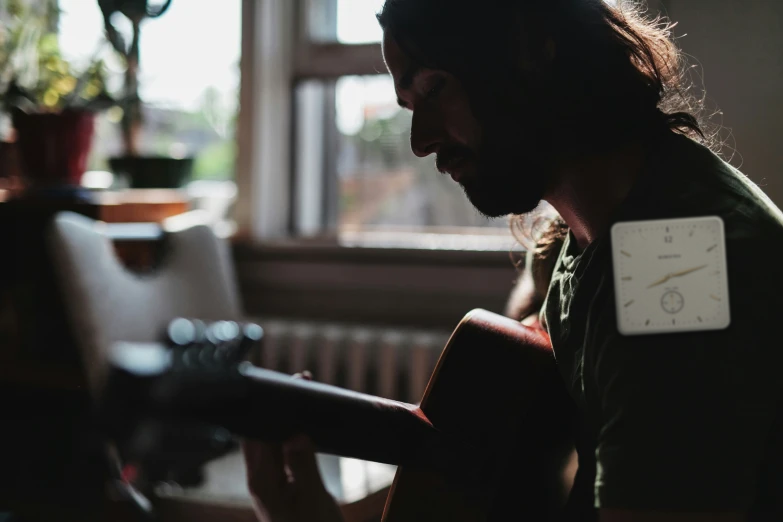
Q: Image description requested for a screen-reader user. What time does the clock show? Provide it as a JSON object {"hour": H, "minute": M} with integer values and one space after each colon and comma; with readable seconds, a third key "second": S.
{"hour": 8, "minute": 13}
